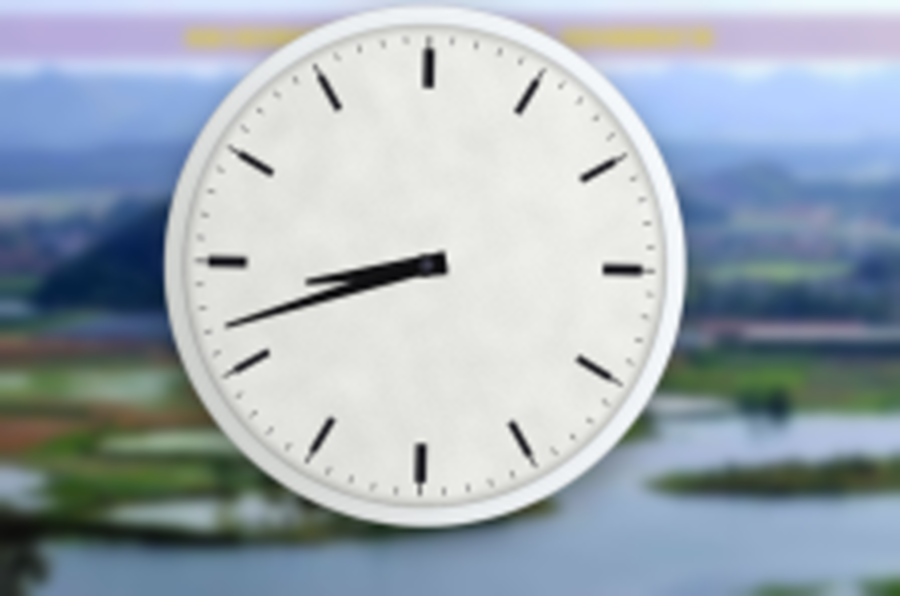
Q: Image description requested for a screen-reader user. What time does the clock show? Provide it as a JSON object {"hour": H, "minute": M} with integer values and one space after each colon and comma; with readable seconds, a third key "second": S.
{"hour": 8, "minute": 42}
